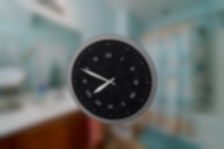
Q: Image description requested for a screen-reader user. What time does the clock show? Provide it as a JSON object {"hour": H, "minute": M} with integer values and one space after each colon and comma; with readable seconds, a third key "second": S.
{"hour": 7, "minute": 49}
